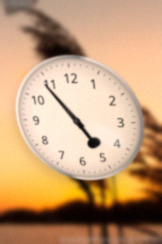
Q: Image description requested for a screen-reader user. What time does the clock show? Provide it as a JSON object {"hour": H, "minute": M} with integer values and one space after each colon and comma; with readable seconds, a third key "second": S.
{"hour": 4, "minute": 54}
